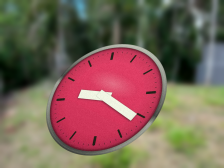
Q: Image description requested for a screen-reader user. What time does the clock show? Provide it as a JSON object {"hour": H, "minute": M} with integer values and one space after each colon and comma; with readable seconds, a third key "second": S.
{"hour": 9, "minute": 21}
